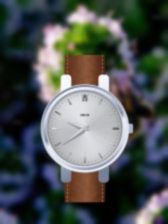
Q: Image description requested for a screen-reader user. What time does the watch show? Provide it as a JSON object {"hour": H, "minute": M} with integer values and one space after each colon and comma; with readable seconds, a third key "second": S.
{"hour": 9, "minute": 39}
